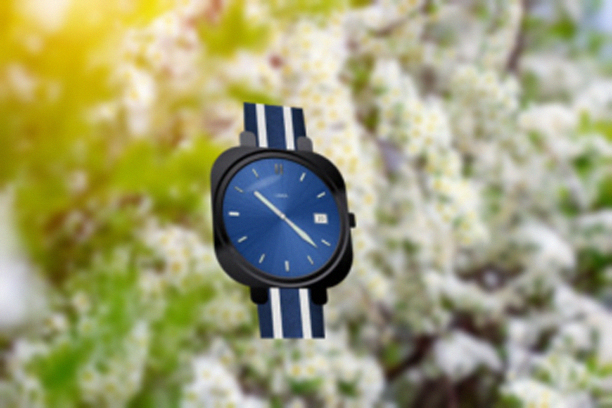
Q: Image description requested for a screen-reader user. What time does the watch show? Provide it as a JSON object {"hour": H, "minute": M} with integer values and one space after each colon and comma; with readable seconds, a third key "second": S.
{"hour": 10, "minute": 22}
